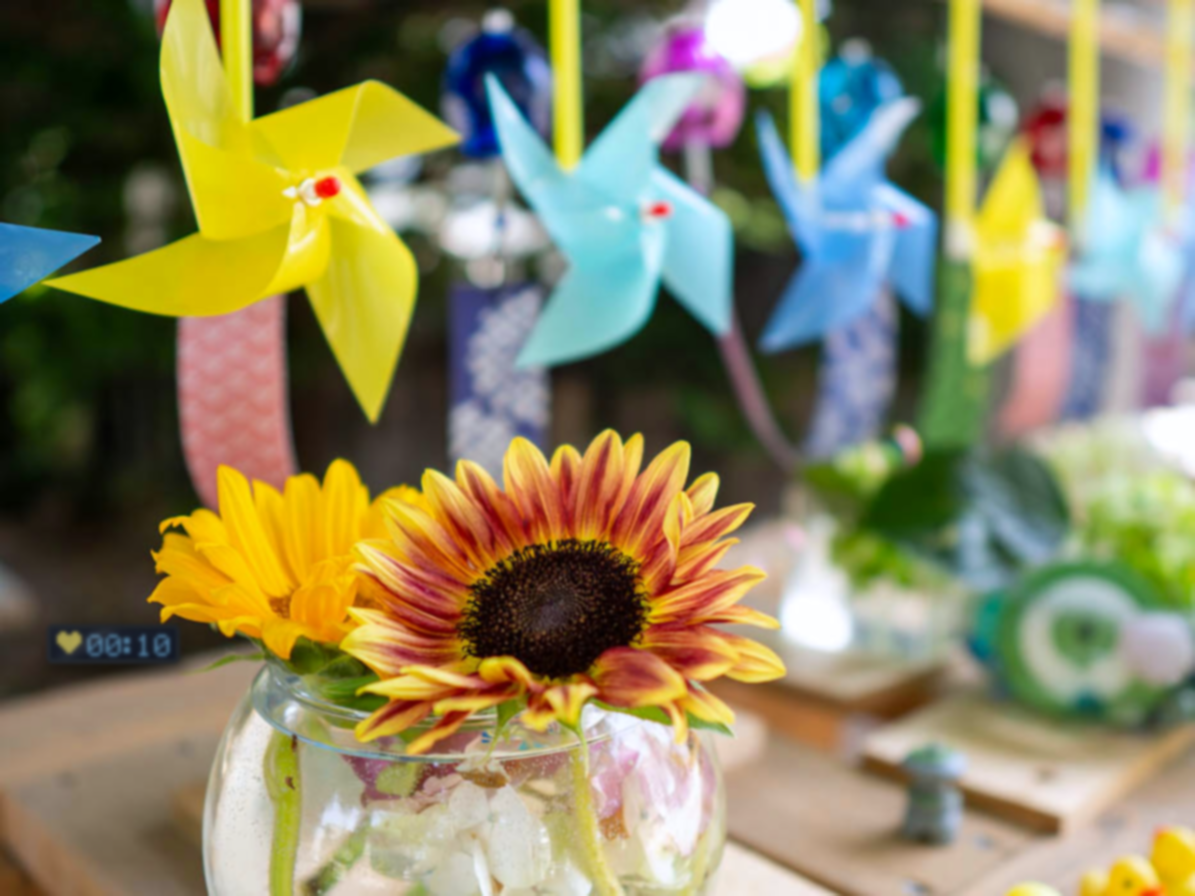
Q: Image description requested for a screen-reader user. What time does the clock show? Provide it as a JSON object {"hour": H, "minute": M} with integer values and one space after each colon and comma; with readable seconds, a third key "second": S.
{"hour": 0, "minute": 10}
